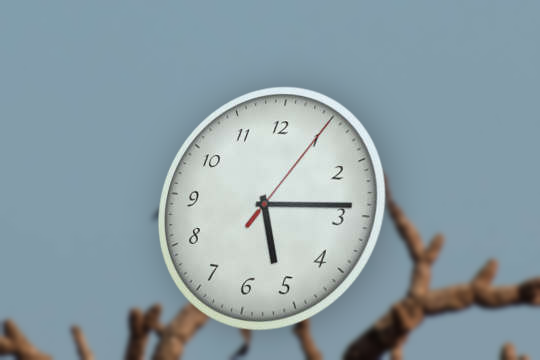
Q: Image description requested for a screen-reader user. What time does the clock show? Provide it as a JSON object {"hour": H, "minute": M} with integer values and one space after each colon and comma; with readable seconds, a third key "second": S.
{"hour": 5, "minute": 14, "second": 5}
